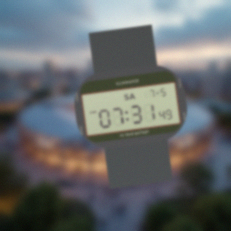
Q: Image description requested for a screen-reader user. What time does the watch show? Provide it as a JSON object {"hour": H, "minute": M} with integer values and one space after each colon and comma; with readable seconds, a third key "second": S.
{"hour": 7, "minute": 31}
